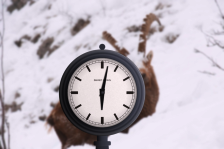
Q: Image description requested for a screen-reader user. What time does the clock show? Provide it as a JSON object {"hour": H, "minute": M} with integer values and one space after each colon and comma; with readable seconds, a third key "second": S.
{"hour": 6, "minute": 2}
